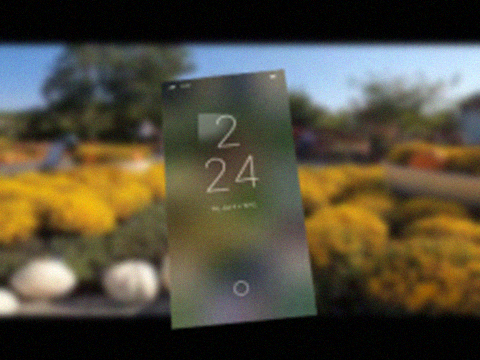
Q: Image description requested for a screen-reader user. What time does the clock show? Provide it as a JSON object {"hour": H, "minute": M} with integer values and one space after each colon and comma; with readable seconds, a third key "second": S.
{"hour": 2, "minute": 24}
